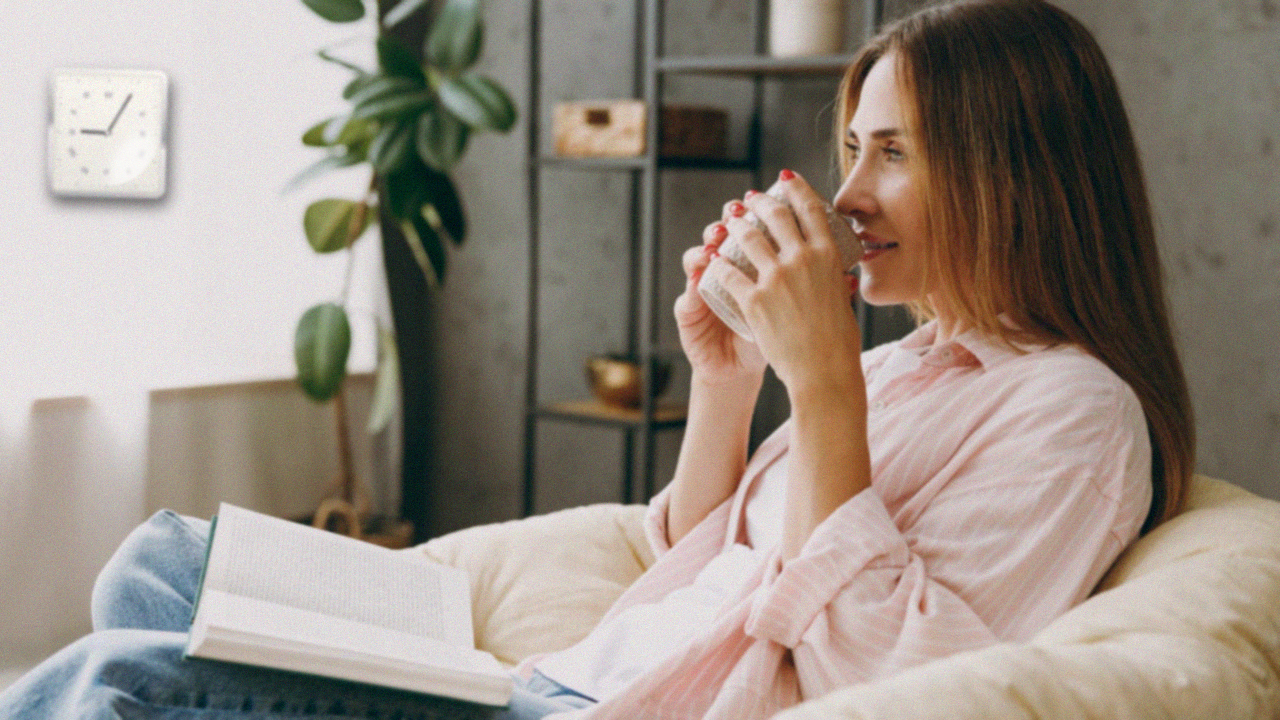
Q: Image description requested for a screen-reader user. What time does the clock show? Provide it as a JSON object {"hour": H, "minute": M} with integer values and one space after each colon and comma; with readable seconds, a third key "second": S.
{"hour": 9, "minute": 5}
